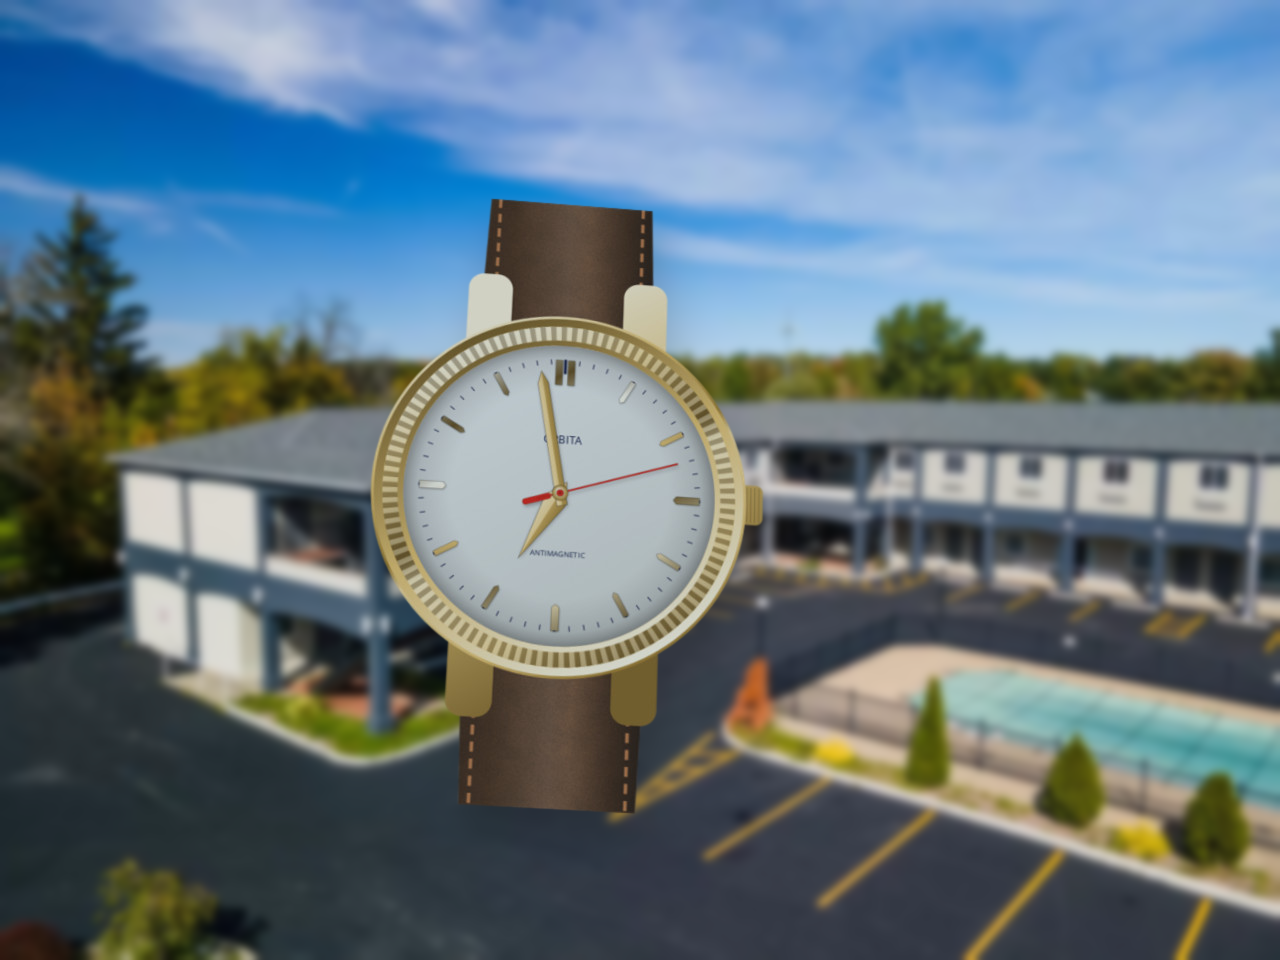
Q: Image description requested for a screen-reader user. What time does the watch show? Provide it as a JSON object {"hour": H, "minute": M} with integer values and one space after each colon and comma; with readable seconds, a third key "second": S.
{"hour": 6, "minute": 58, "second": 12}
